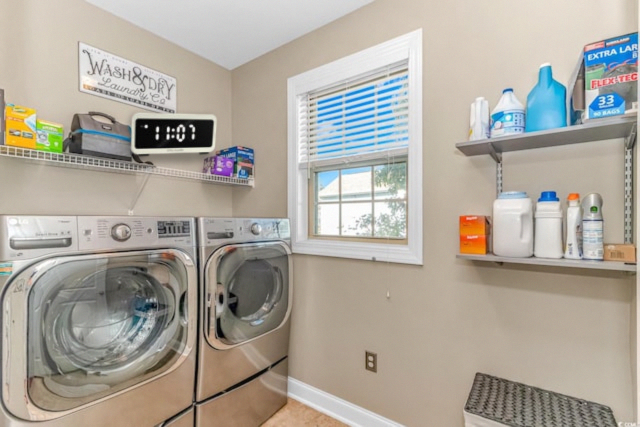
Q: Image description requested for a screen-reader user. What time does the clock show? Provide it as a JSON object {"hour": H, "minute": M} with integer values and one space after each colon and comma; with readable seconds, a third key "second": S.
{"hour": 11, "minute": 7}
